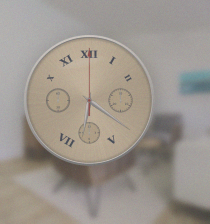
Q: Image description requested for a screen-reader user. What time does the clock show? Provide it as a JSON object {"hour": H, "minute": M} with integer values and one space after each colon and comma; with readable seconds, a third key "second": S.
{"hour": 6, "minute": 21}
